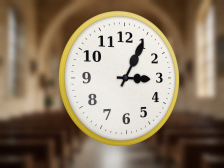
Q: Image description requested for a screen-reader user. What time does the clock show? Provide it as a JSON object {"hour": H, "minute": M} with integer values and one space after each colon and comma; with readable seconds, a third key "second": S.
{"hour": 3, "minute": 5}
